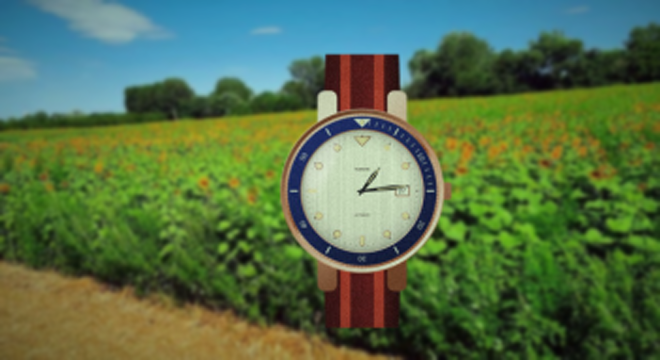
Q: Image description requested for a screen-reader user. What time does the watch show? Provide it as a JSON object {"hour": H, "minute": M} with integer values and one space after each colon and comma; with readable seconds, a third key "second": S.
{"hour": 1, "minute": 14}
